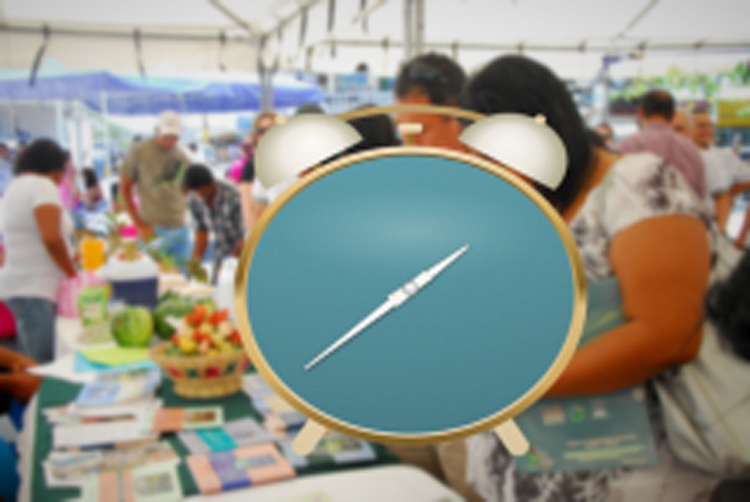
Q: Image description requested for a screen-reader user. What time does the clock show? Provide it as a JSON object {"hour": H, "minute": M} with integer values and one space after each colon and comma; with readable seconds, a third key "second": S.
{"hour": 1, "minute": 38}
